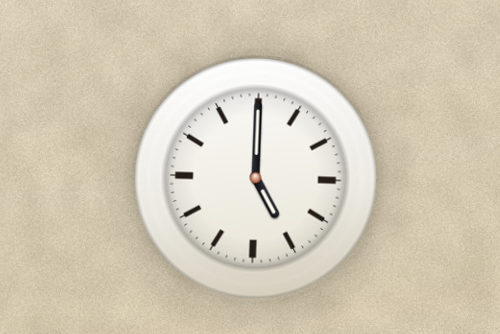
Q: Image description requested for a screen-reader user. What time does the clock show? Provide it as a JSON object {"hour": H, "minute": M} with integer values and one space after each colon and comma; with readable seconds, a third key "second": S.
{"hour": 5, "minute": 0}
